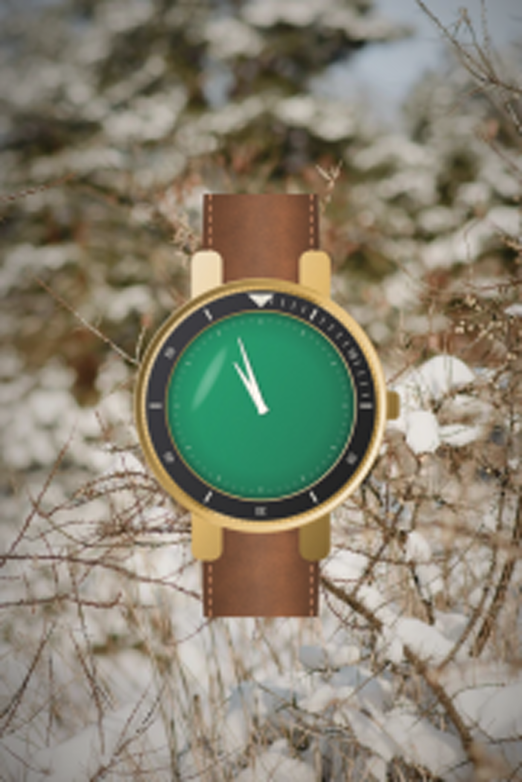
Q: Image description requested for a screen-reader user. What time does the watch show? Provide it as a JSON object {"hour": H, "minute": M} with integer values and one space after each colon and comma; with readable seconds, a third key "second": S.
{"hour": 10, "minute": 57}
